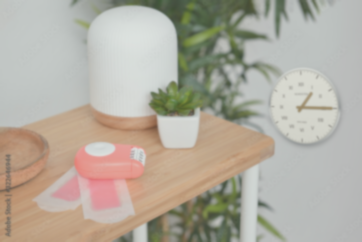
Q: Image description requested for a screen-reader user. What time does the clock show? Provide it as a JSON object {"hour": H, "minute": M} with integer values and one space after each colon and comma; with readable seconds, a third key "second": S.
{"hour": 1, "minute": 15}
